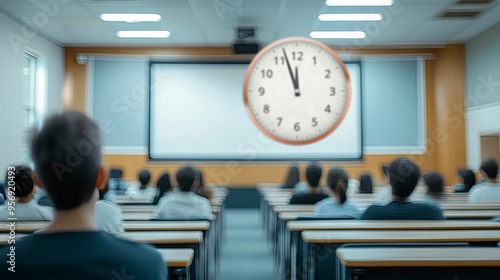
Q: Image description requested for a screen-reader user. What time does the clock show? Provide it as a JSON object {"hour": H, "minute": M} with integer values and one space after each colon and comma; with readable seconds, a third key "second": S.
{"hour": 11, "minute": 57}
